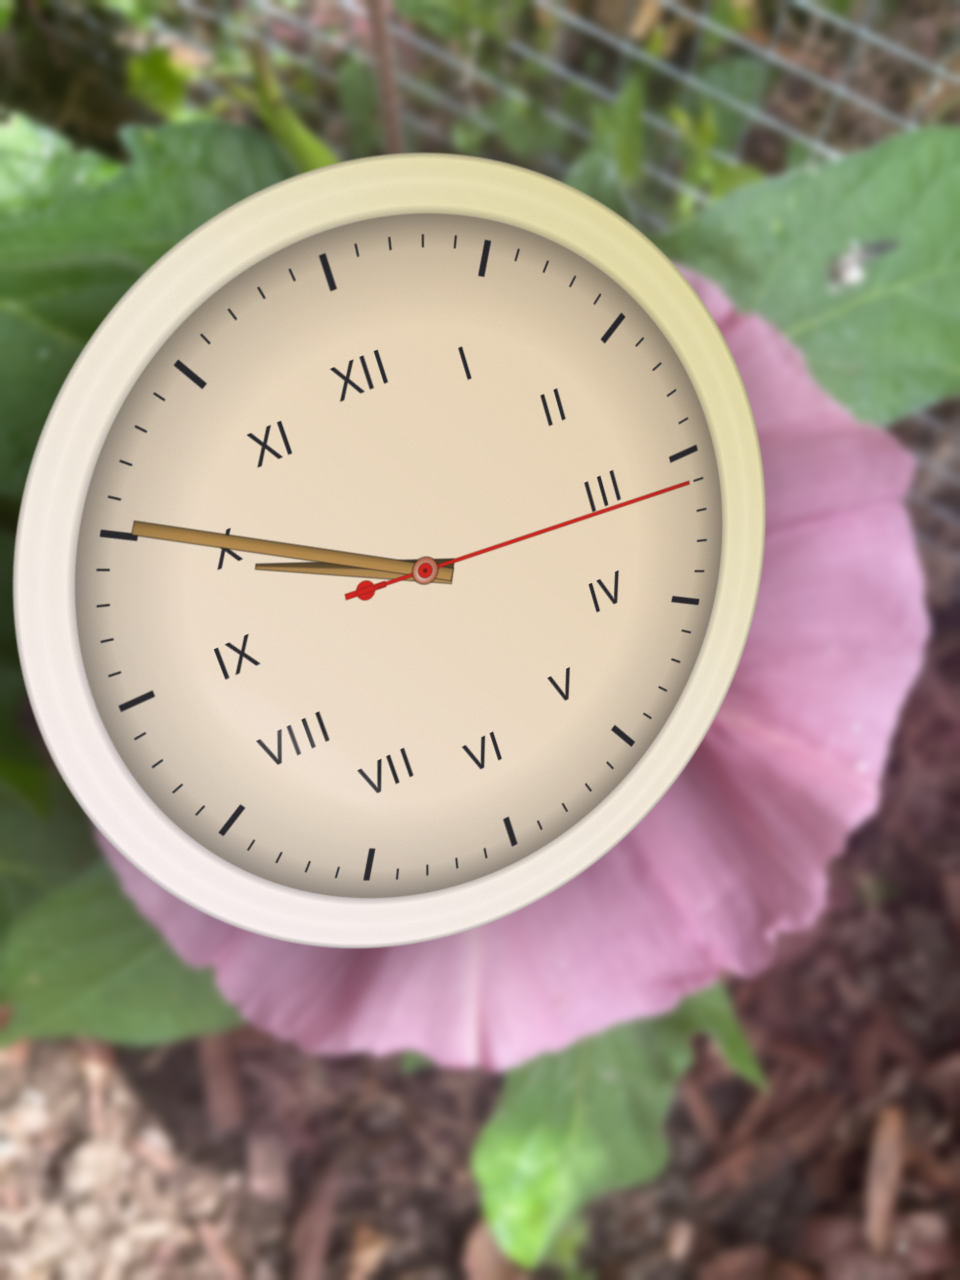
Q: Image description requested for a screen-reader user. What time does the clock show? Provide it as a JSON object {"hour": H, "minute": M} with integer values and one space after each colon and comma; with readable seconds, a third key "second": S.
{"hour": 9, "minute": 50, "second": 16}
